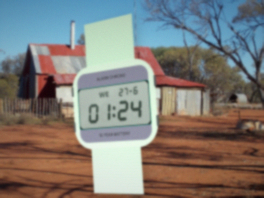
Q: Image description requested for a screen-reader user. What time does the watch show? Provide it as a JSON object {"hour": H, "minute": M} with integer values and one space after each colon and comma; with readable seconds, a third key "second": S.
{"hour": 1, "minute": 24}
